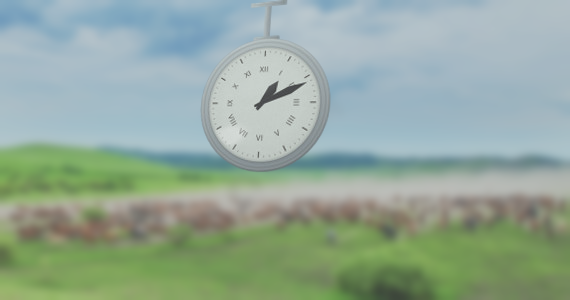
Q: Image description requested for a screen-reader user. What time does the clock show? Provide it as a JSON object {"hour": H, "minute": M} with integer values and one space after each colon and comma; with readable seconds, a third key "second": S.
{"hour": 1, "minute": 11}
